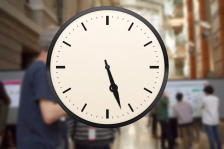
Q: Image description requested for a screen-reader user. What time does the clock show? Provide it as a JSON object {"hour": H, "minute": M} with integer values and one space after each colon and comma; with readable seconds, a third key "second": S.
{"hour": 5, "minute": 27}
